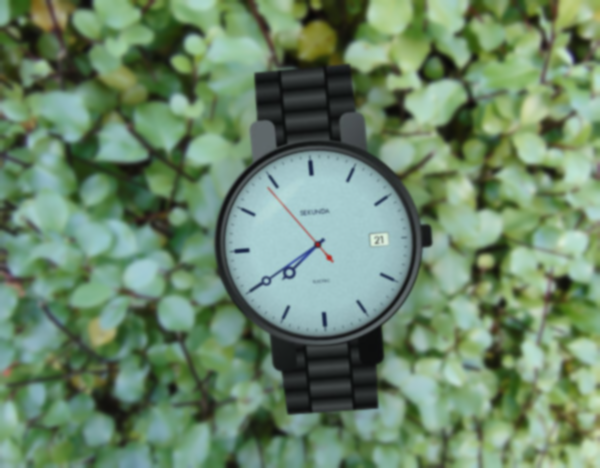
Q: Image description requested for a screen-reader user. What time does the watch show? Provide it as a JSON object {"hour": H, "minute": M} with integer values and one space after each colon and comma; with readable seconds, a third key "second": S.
{"hour": 7, "minute": 39, "second": 54}
